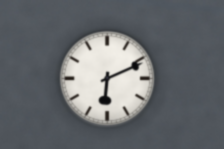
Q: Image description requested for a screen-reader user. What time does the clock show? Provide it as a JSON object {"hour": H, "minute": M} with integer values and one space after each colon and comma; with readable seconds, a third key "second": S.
{"hour": 6, "minute": 11}
